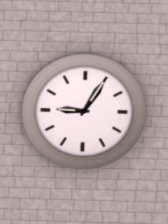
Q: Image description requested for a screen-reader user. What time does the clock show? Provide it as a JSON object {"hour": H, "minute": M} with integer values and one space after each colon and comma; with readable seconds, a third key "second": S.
{"hour": 9, "minute": 5}
